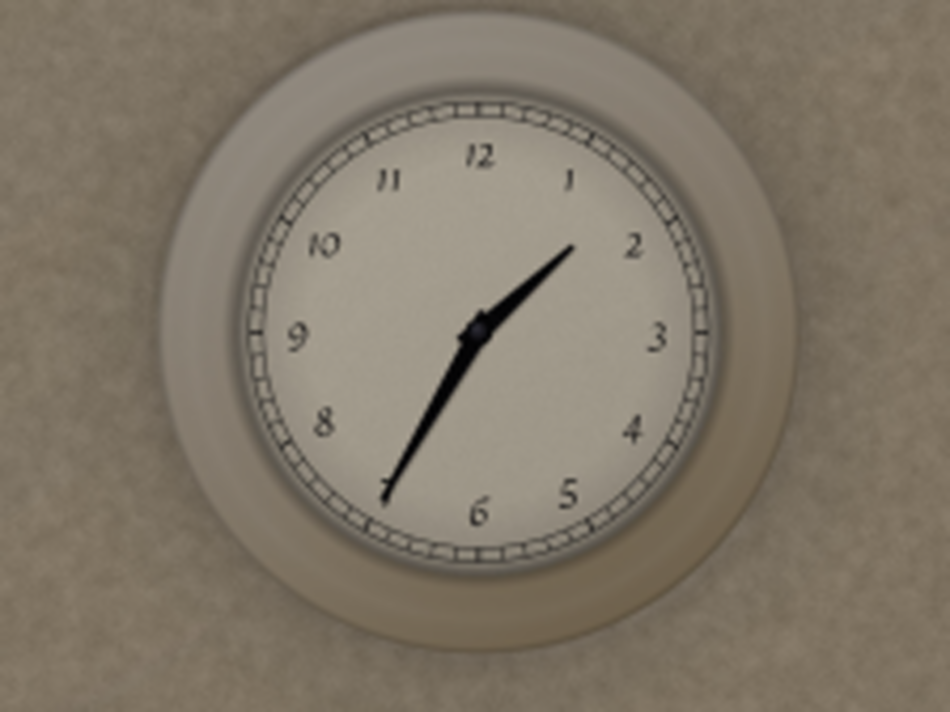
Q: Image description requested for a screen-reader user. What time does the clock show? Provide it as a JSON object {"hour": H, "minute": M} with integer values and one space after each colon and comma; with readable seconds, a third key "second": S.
{"hour": 1, "minute": 35}
